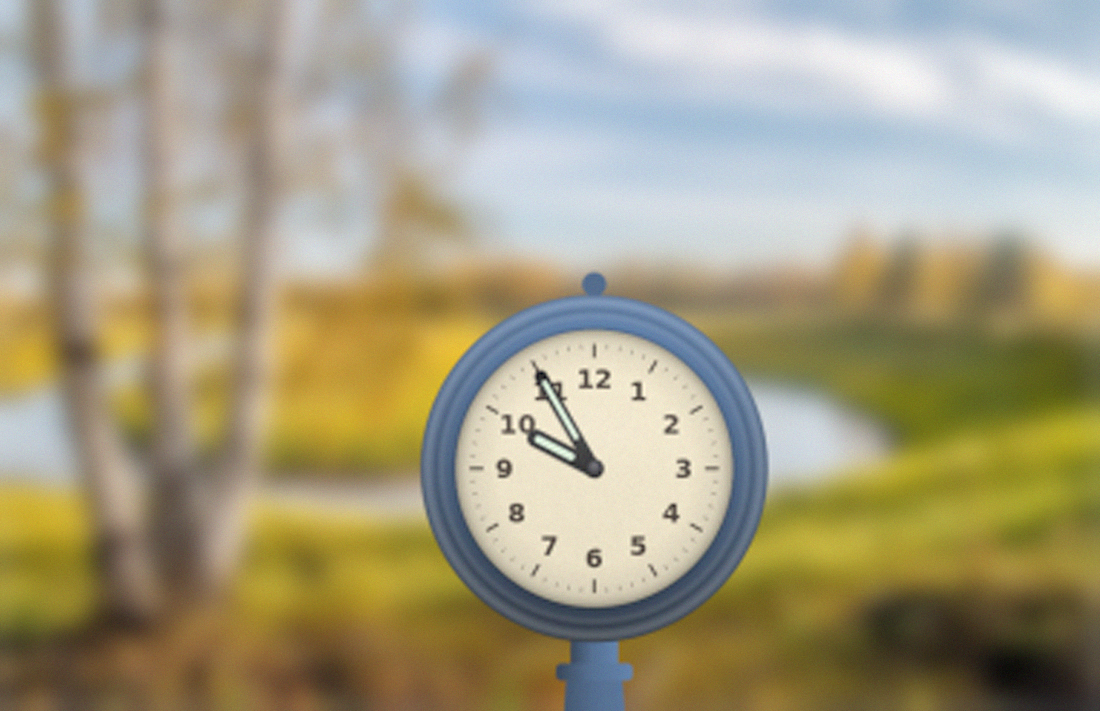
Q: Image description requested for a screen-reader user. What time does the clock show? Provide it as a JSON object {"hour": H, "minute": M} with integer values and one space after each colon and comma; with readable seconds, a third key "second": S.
{"hour": 9, "minute": 55}
